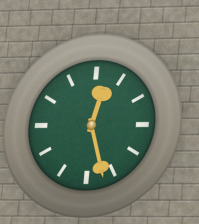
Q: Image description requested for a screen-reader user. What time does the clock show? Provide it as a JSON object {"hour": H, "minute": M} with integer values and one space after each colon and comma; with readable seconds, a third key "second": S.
{"hour": 12, "minute": 27}
